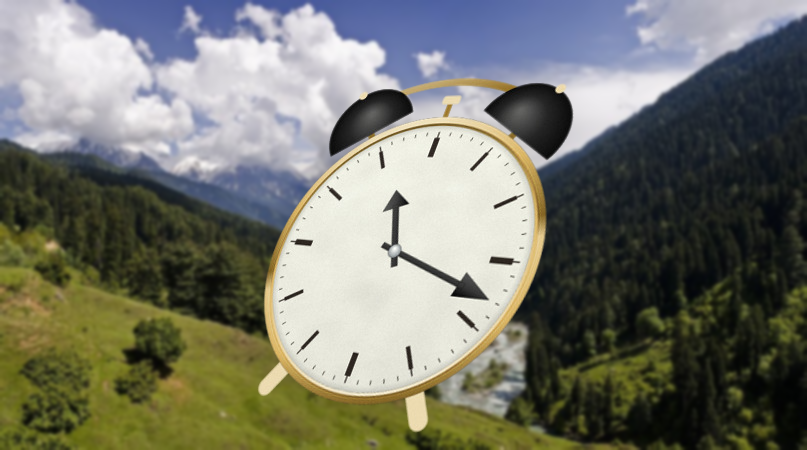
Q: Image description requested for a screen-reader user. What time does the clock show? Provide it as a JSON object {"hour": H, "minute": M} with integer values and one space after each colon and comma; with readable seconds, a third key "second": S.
{"hour": 11, "minute": 18}
